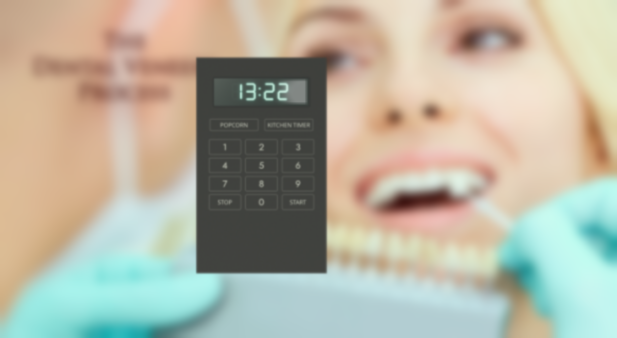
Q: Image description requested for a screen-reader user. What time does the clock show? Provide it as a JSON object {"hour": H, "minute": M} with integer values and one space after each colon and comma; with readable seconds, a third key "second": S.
{"hour": 13, "minute": 22}
